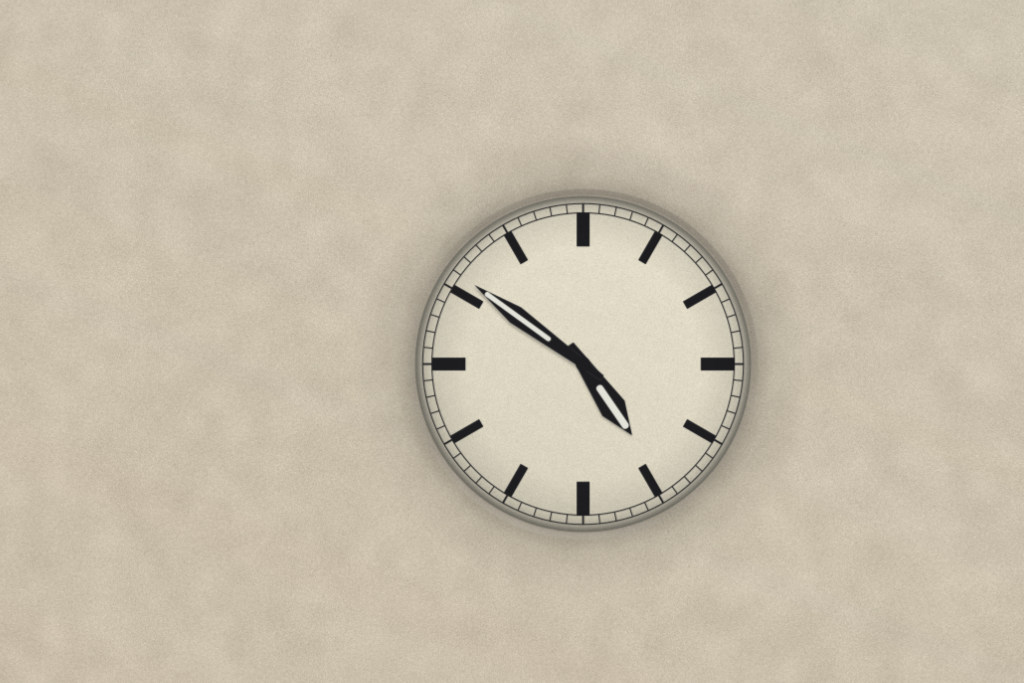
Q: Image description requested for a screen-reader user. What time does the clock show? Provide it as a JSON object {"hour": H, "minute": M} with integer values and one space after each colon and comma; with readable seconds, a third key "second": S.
{"hour": 4, "minute": 51}
